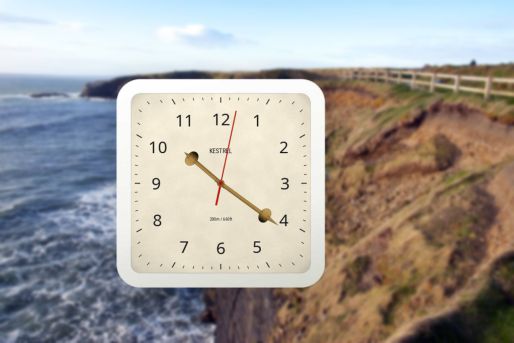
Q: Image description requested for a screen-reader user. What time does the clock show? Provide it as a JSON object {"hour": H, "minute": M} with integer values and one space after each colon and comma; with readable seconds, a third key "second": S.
{"hour": 10, "minute": 21, "second": 2}
